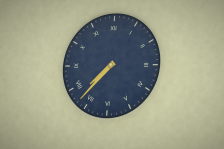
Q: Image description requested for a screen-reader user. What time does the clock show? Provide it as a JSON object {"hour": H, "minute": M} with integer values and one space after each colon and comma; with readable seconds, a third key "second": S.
{"hour": 7, "minute": 37}
